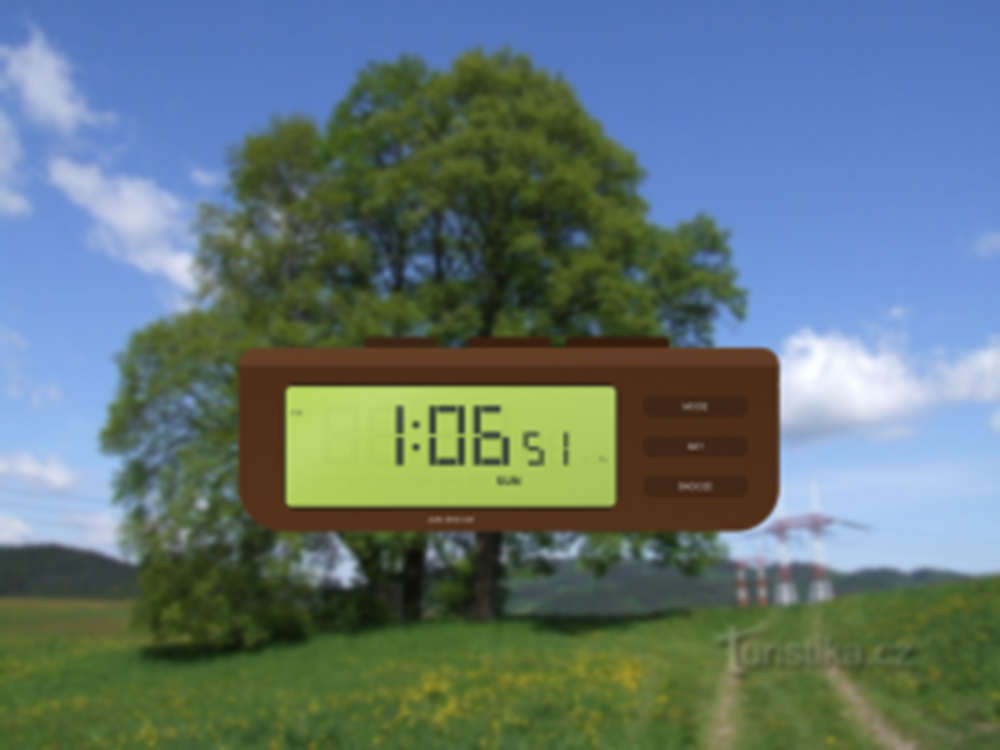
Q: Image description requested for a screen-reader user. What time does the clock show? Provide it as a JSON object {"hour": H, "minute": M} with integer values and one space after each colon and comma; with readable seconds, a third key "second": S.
{"hour": 1, "minute": 6, "second": 51}
